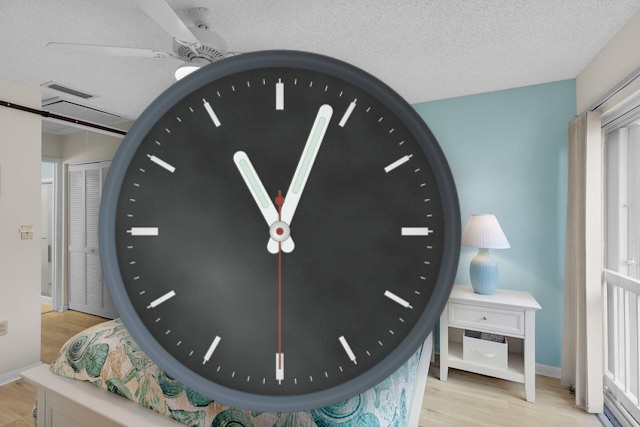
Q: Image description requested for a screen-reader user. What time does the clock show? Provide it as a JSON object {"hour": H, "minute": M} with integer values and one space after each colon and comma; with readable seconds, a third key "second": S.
{"hour": 11, "minute": 3, "second": 30}
